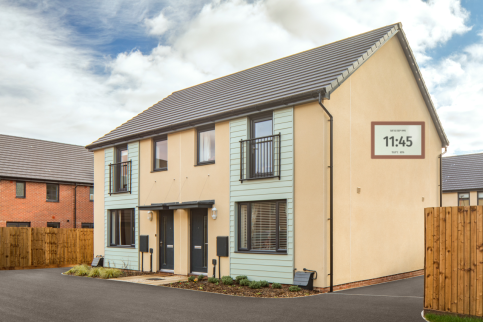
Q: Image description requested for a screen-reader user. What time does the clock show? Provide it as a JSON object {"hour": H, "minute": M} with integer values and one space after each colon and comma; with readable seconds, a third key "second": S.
{"hour": 11, "minute": 45}
